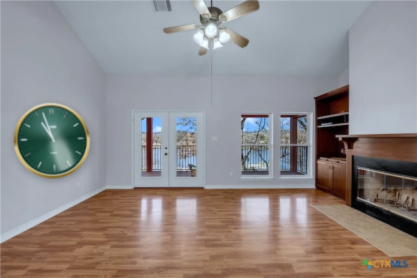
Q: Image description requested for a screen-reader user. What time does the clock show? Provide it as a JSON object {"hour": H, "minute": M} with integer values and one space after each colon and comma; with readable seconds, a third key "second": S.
{"hour": 10, "minute": 57}
